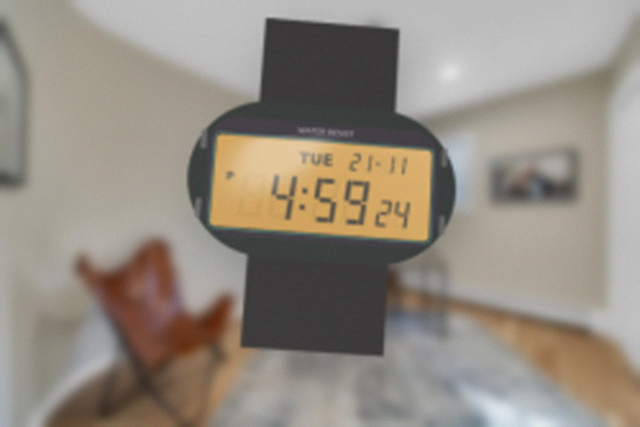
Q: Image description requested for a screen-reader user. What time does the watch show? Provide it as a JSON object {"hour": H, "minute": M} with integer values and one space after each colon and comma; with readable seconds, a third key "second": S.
{"hour": 4, "minute": 59, "second": 24}
